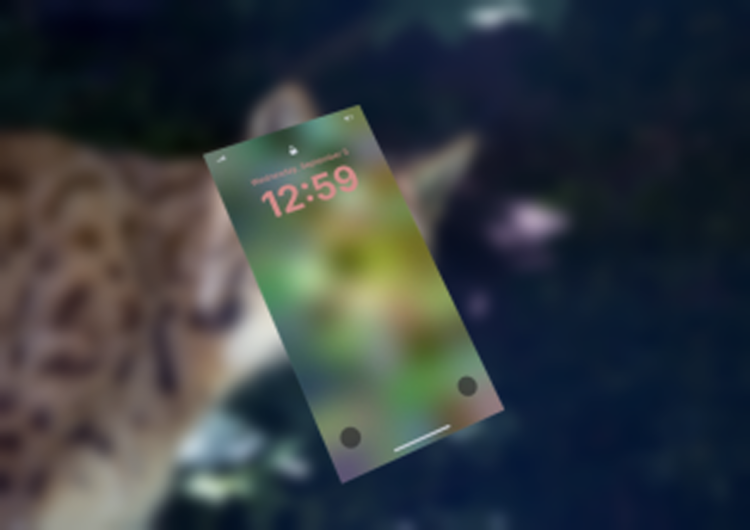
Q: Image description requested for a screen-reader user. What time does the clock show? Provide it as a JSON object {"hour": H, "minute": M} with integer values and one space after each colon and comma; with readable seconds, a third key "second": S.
{"hour": 12, "minute": 59}
